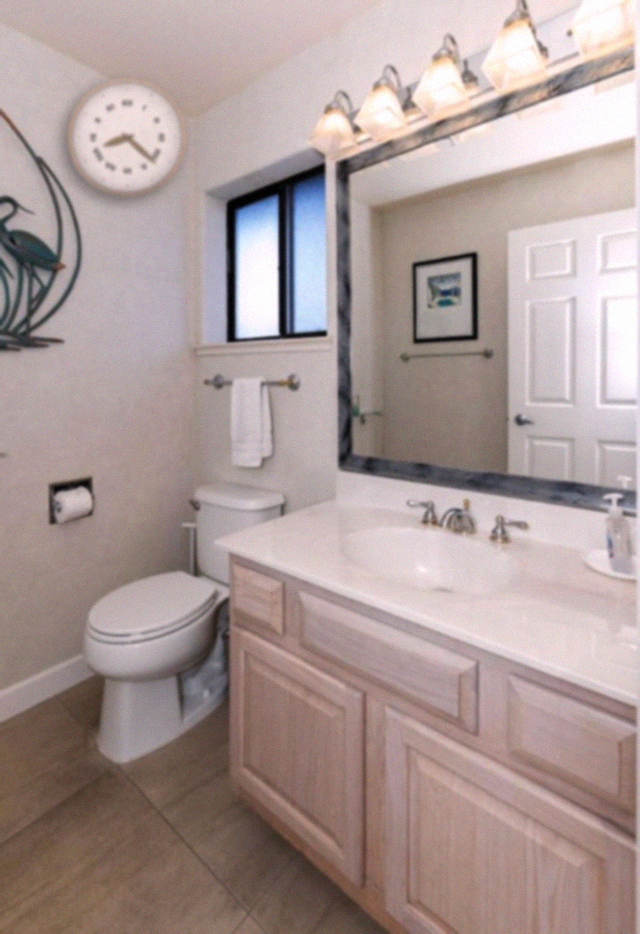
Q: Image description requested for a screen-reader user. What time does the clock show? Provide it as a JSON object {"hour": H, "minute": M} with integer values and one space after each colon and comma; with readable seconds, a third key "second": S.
{"hour": 8, "minute": 22}
